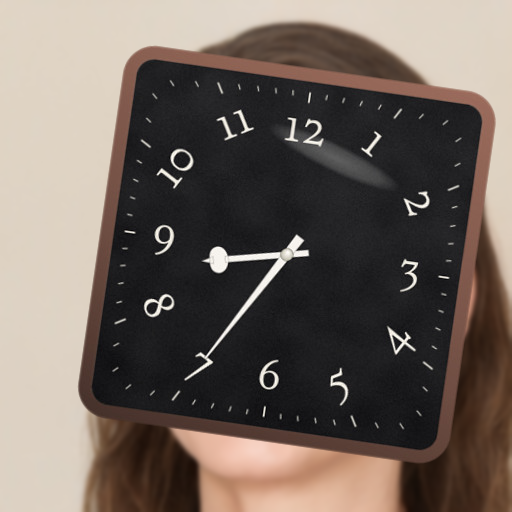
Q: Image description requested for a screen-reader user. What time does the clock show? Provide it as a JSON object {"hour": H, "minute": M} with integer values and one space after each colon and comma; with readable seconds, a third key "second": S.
{"hour": 8, "minute": 35}
